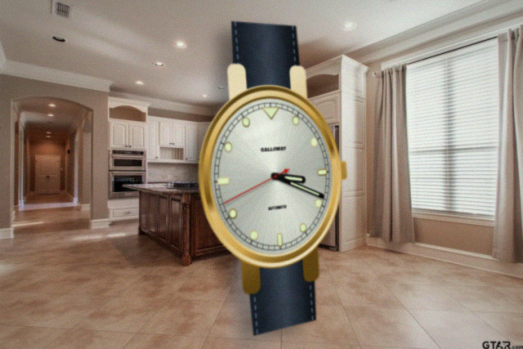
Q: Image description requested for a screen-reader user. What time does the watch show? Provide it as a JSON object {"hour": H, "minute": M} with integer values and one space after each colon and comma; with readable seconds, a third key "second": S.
{"hour": 3, "minute": 18, "second": 42}
